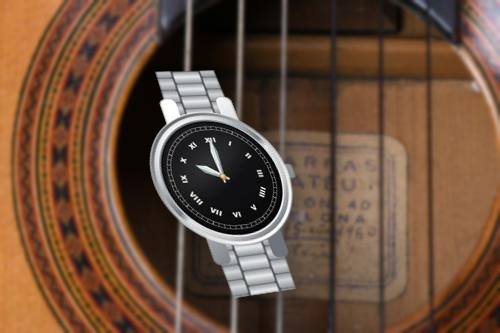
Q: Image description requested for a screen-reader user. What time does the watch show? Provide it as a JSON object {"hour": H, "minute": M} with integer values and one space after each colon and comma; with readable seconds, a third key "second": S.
{"hour": 10, "minute": 0}
